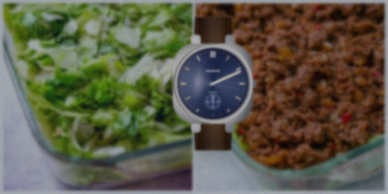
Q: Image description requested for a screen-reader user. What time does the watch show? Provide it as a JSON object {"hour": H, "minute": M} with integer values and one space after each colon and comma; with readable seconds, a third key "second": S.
{"hour": 2, "minute": 11}
